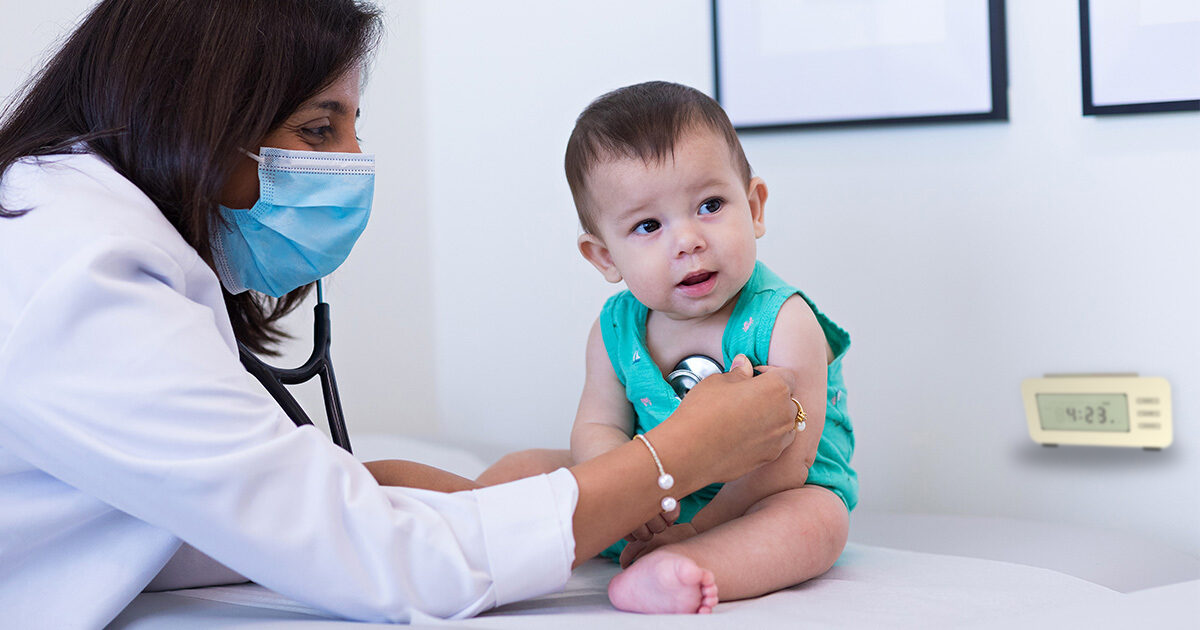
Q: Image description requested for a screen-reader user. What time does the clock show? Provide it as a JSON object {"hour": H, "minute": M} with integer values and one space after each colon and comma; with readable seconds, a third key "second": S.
{"hour": 4, "minute": 23}
